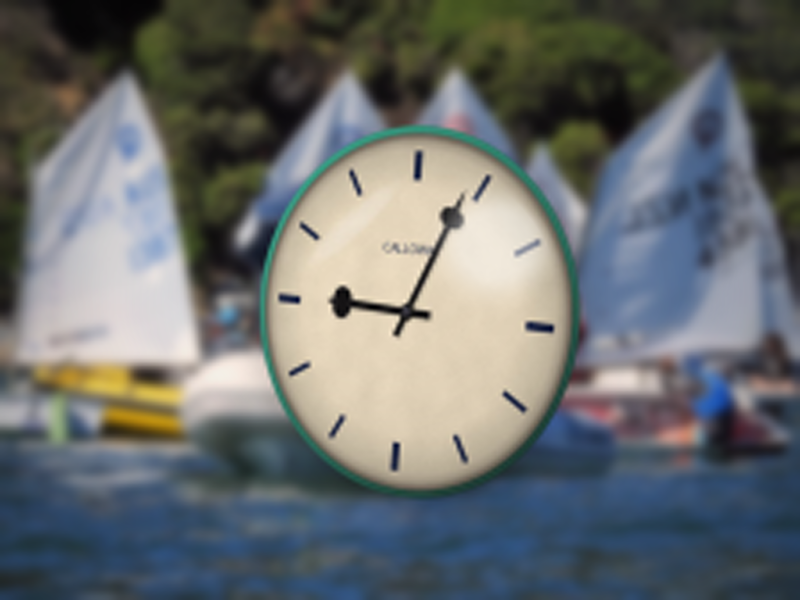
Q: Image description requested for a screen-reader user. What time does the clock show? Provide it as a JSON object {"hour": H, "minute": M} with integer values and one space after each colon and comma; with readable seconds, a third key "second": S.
{"hour": 9, "minute": 4}
